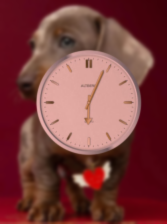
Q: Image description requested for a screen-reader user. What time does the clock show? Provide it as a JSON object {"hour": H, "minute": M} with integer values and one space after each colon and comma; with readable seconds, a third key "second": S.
{"hour": 6, "minute": 4}
